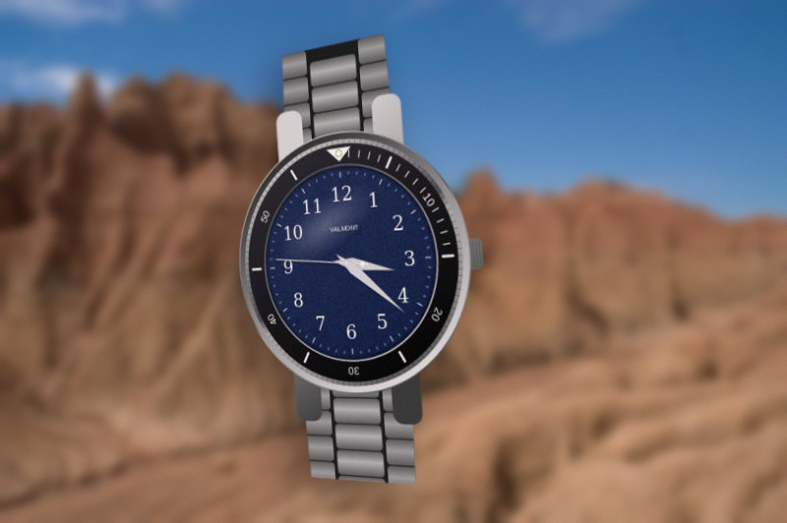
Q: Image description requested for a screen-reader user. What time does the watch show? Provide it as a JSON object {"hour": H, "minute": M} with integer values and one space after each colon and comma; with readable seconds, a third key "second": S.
{"hour": 3, "minute": 21, "second": 46}
